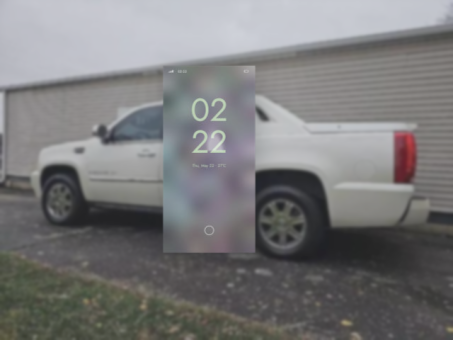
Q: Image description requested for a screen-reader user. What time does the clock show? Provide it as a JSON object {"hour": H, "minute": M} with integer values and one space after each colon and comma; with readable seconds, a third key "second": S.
{"hour": 2, "minute": 22}
